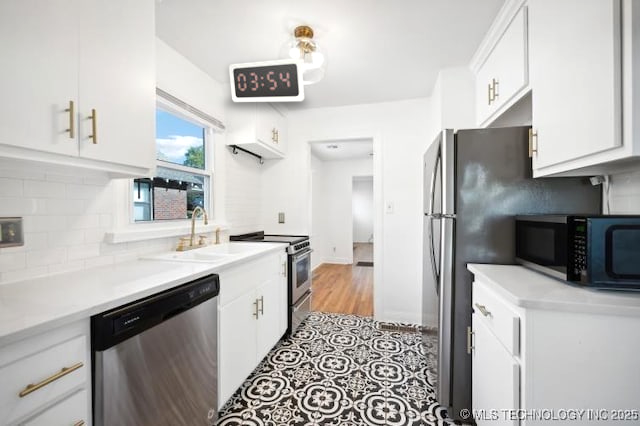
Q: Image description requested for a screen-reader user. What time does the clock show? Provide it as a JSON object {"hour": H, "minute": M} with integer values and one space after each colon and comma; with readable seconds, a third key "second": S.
{"hour": 3, "minute": 54}
